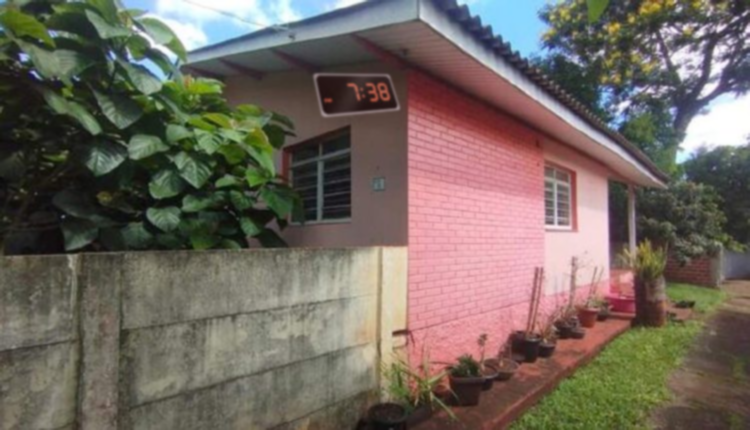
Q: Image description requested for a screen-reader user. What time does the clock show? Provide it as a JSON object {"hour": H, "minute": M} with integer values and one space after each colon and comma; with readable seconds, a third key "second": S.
{"hour": 7, "minute": 38}
